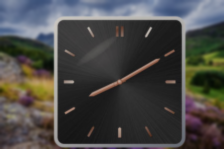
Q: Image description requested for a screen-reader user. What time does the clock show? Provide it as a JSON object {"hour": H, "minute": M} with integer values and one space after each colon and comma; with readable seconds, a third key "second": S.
{"hour": 8, "minute": 10}
